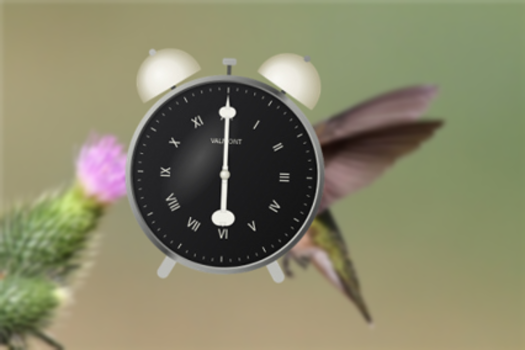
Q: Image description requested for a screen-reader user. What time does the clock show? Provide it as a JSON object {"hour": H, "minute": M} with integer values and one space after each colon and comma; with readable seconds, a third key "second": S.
{"hour": 6, "minute": 0}
